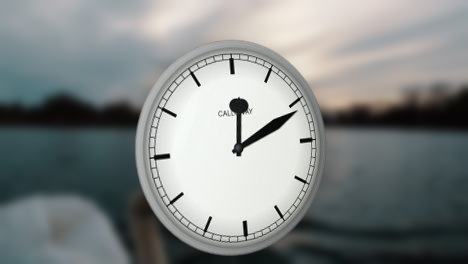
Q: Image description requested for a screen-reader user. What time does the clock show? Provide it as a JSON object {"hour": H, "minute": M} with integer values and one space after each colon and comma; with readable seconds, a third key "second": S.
{"hour": 12, "minute": 11}
